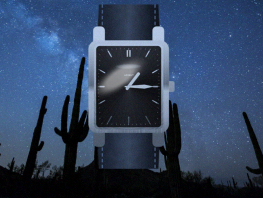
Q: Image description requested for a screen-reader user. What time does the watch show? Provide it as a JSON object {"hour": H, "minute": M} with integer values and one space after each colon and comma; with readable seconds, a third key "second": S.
{"hour": 1, "minute": 15}
